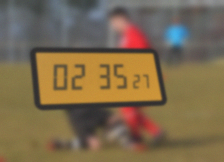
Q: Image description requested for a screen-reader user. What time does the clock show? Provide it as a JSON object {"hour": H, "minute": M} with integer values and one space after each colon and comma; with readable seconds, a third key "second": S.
{"hour": 2, "minute": 35, "second": 27}
